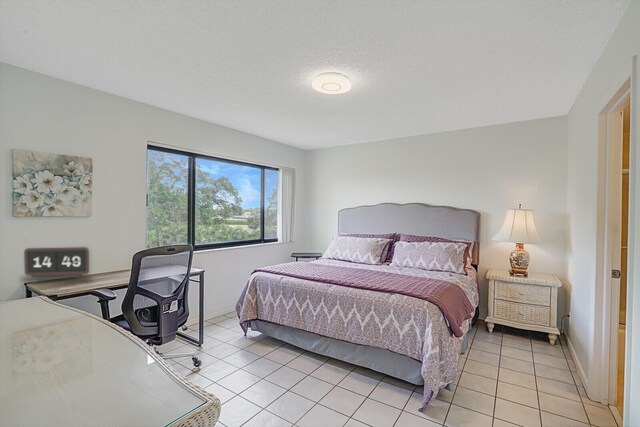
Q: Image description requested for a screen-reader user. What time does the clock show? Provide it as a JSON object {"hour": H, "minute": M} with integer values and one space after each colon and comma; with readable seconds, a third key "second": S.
{"hour": 14, "minute": 49}
